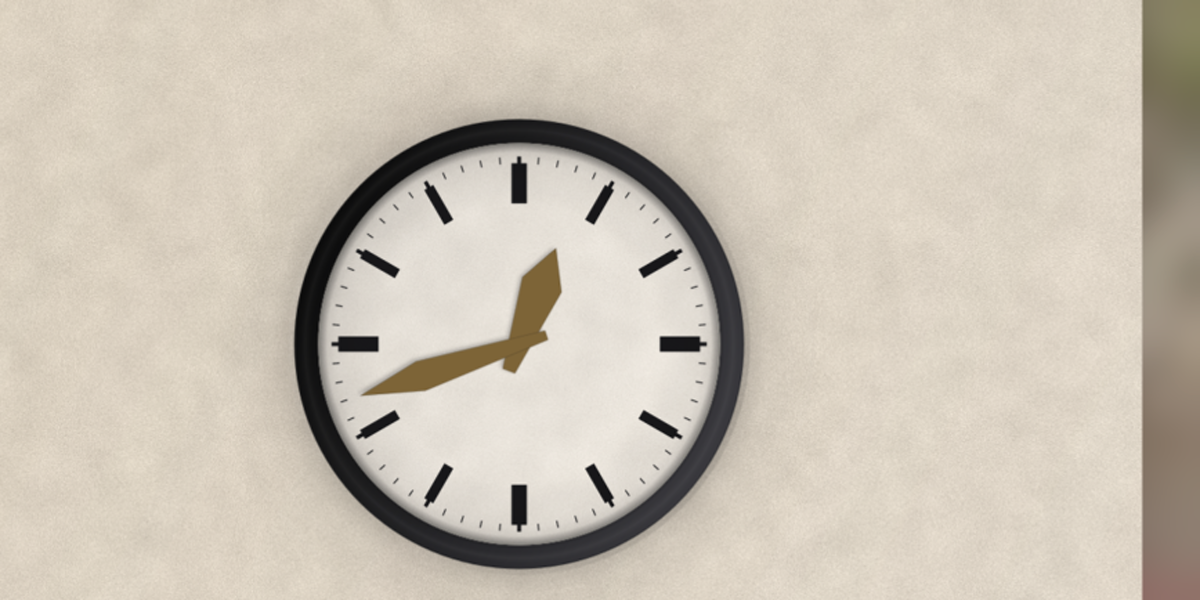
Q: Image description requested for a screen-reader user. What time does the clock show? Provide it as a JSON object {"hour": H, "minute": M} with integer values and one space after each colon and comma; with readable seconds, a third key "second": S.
{"hour": 12, "minute": 42}
